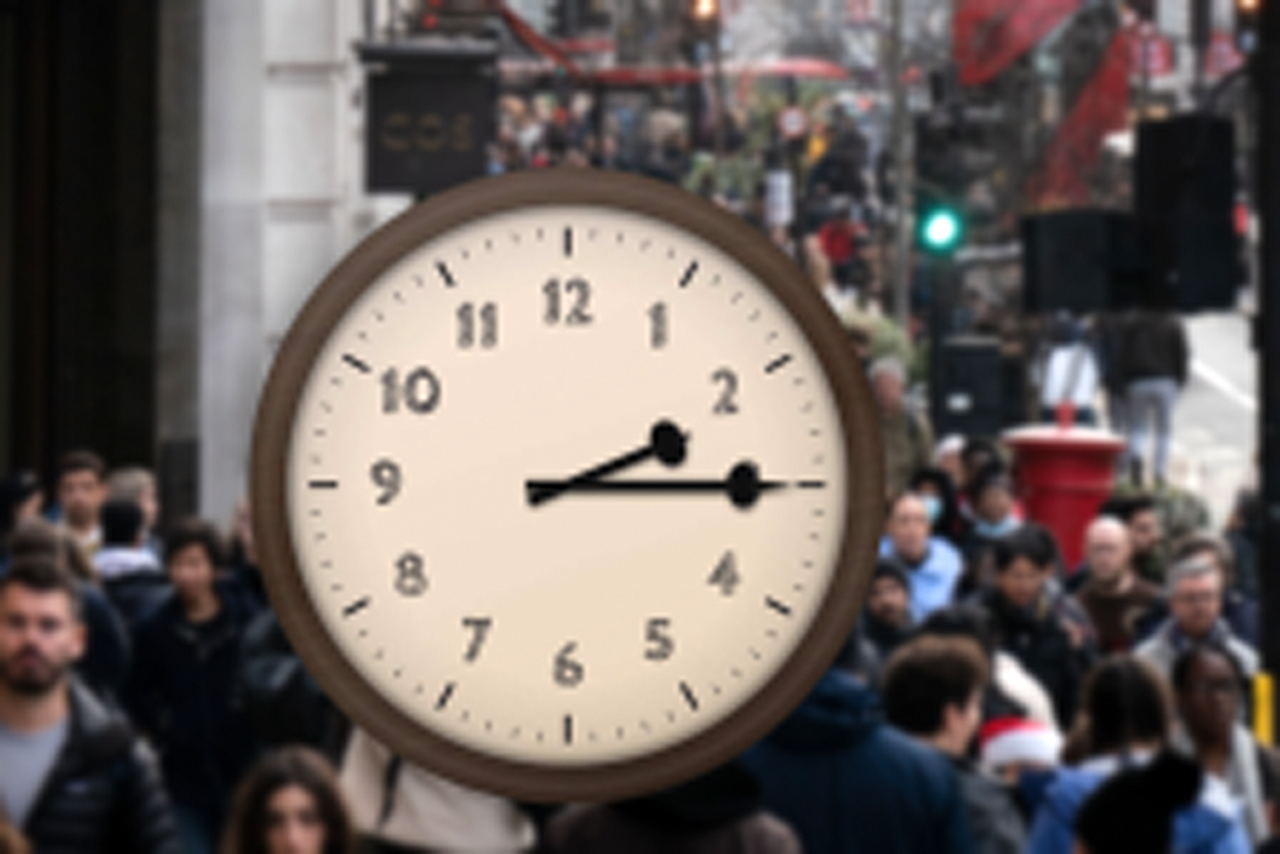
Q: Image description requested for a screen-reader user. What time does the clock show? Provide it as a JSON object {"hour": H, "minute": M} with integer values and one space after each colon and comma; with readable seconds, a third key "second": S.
{"hour": 2, "minute": 15}
